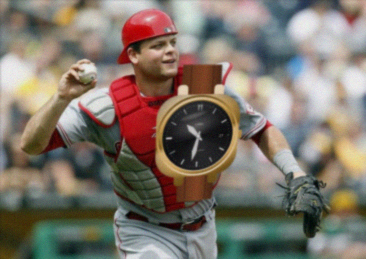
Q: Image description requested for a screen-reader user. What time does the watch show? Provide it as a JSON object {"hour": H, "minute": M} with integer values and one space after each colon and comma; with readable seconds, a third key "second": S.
{"hour": 10, "minute": 32}
